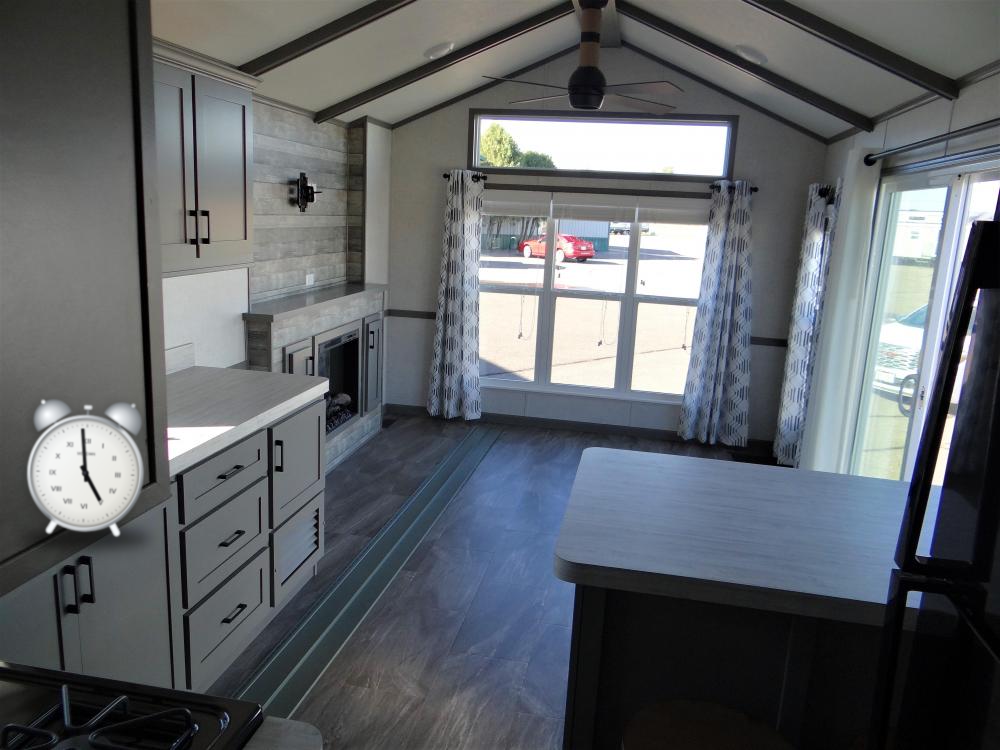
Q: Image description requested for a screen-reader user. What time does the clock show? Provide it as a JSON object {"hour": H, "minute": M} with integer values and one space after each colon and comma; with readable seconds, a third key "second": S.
{"hour": 4, "minute": 59}
